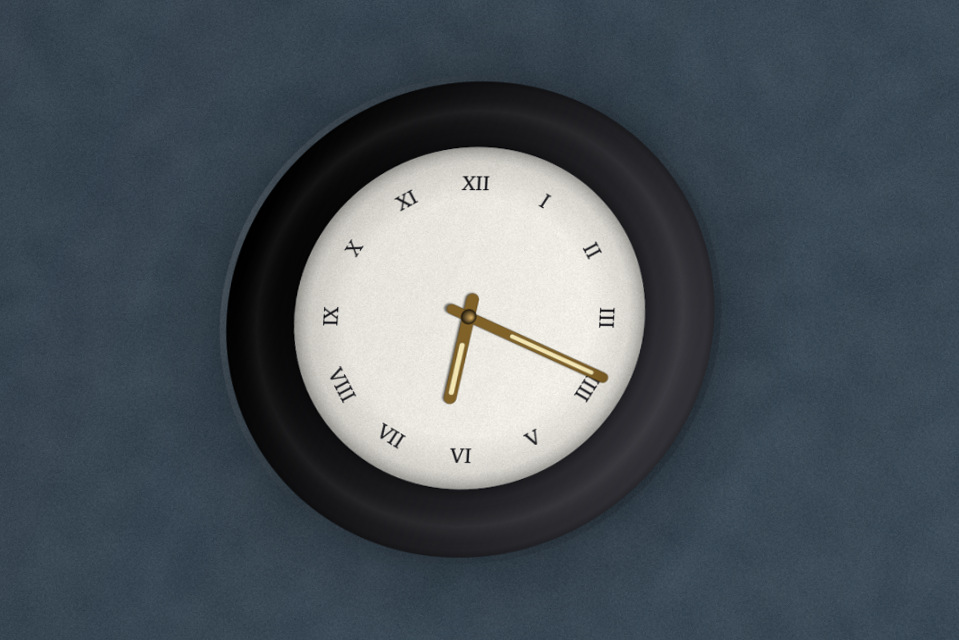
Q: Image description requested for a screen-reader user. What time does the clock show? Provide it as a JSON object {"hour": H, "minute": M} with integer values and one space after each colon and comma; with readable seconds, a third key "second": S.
{"hour": 6, "minute": 19}
